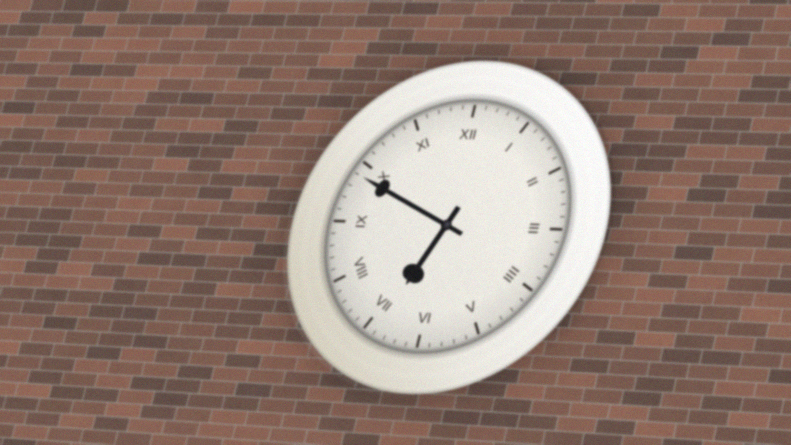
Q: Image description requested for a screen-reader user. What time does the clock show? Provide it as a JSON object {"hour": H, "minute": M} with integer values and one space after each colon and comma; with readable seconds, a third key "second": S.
{"hour": 6, "minute": 49}
